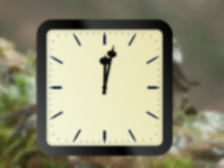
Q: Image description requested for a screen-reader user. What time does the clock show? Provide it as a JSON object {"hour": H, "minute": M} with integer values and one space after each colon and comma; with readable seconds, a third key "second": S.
{"hour": 12, "minute": 2}
